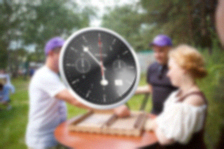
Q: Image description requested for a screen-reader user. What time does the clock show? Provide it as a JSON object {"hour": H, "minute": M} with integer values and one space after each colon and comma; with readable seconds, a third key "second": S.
{"hour": 5, "minute": 53}
